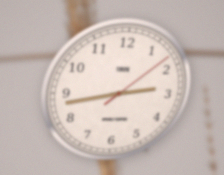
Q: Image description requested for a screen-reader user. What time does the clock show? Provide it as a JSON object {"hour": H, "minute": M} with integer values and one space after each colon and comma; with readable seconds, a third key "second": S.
{"hour": 2, "minute": 43, "second": 8}
